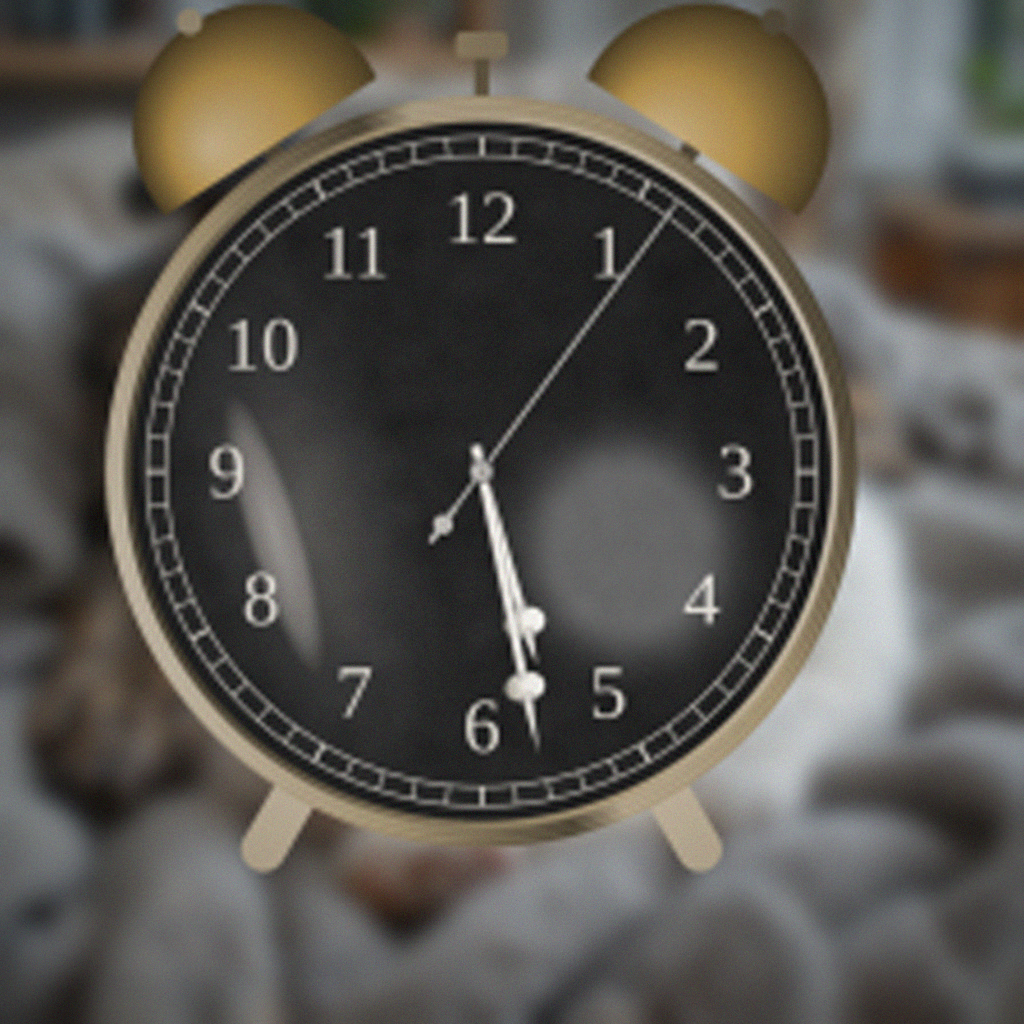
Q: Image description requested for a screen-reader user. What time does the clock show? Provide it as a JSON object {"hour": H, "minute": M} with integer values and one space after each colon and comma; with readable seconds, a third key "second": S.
{"hour": 5, "minute": 28, "second": 6}
